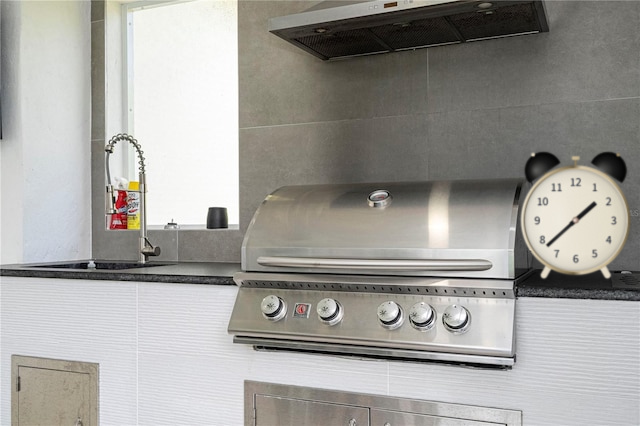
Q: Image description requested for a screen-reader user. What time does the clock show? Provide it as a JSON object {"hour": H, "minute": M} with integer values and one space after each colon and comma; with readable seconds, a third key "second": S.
{"hour": 1, "minute": 38}
